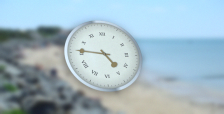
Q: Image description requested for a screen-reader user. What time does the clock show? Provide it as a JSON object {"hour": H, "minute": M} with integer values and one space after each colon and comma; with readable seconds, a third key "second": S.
{"hour": 4, "minute": 46}
